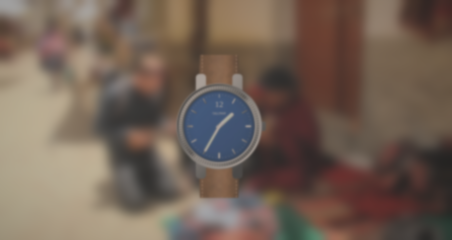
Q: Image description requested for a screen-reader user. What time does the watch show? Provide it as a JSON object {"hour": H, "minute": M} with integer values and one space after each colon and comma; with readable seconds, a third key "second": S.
{"hour": 1, "minute": 35}
